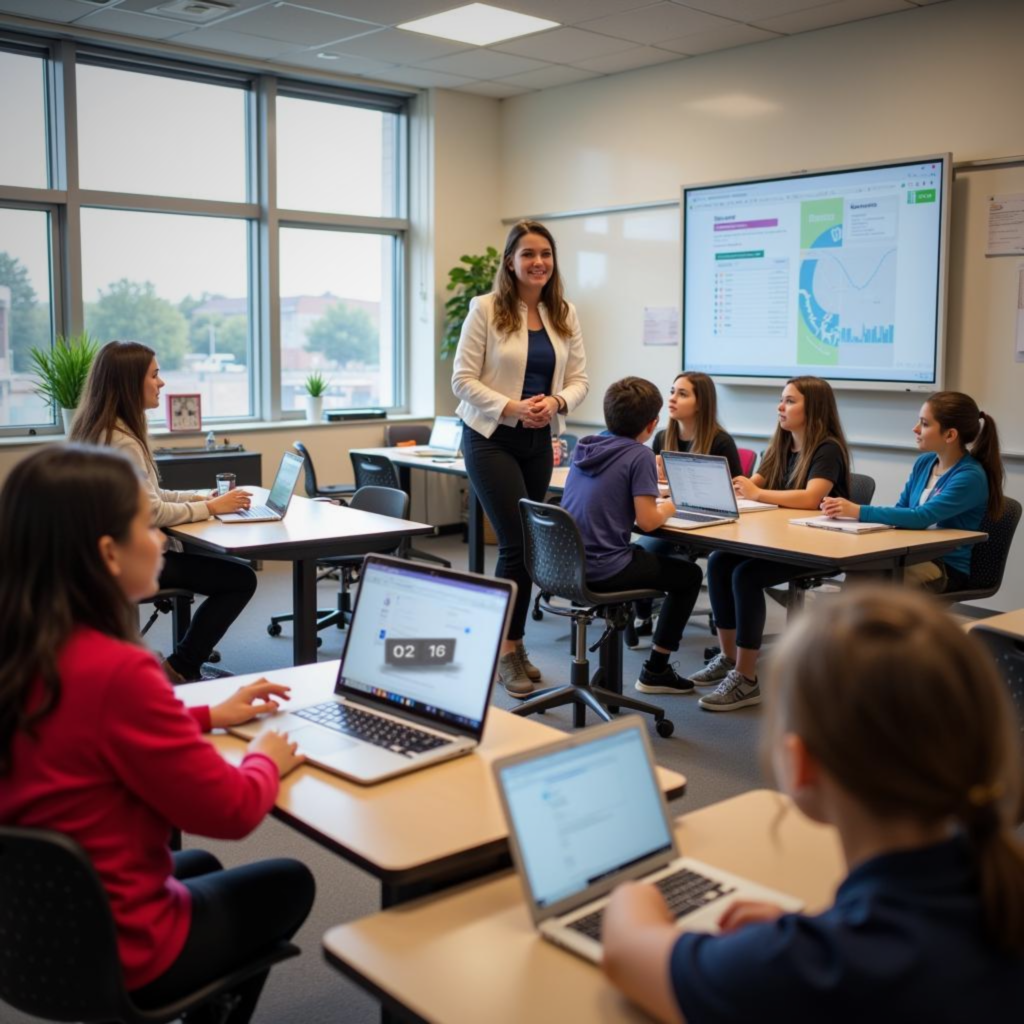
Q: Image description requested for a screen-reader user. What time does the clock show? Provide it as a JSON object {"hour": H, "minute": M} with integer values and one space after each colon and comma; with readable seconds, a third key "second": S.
{"hour": 2, "minute": 16}
